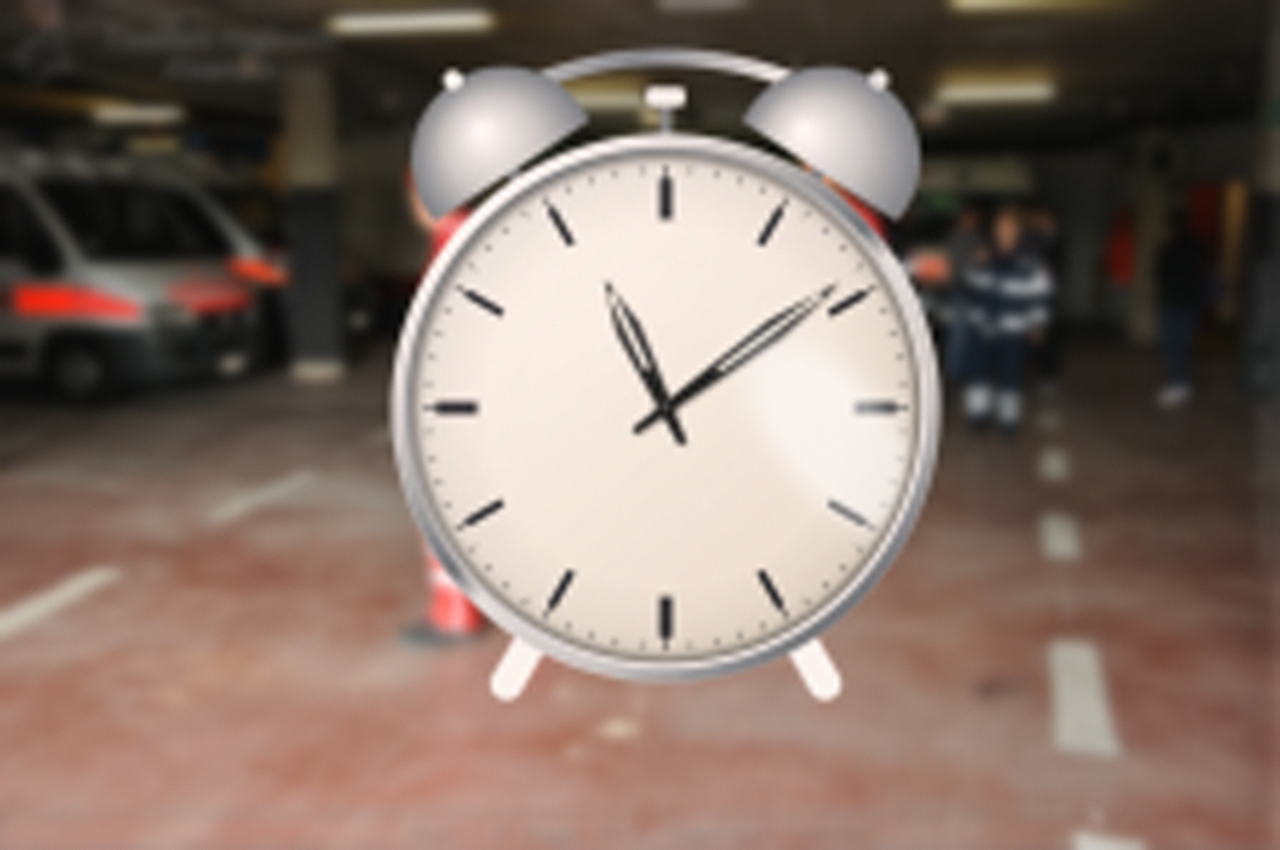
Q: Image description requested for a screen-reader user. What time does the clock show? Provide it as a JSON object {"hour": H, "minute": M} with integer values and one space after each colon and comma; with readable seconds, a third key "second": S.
{"hour": 11, "minute": 9}
